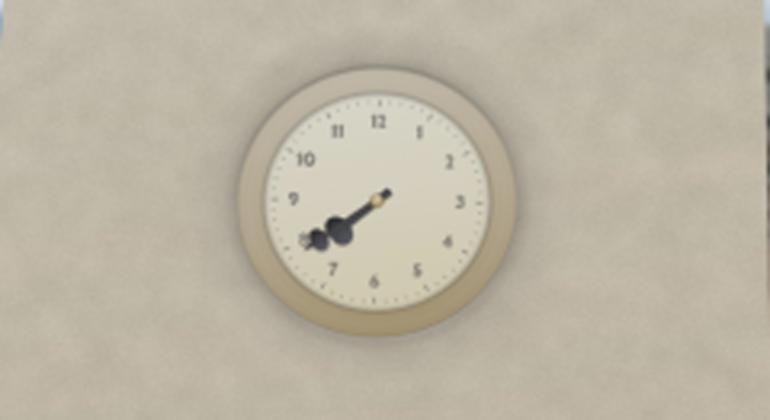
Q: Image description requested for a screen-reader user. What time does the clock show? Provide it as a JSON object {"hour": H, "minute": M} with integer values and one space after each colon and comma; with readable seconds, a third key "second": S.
{"hour": 7, "minute": 39}
